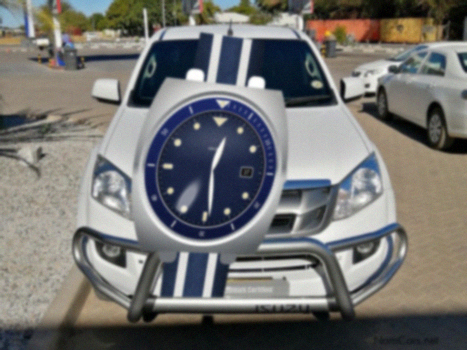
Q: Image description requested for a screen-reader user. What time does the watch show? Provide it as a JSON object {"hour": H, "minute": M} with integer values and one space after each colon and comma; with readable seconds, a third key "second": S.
{"hour": 12, "minute": 29}
